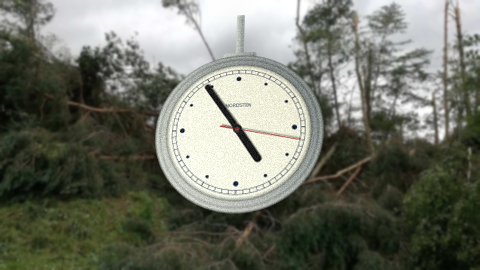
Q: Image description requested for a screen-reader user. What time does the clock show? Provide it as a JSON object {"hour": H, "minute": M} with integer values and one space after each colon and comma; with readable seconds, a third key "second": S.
{"hour": 4, "minute": 54, "second": 17}
